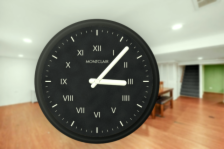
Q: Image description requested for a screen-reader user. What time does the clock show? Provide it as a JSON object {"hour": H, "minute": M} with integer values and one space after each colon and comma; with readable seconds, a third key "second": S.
{"hour": 3, "minute": 7}
